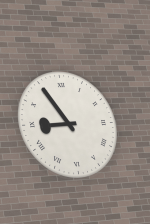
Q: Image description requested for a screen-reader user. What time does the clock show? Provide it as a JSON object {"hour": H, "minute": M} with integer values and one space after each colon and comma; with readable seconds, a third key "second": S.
{"hour": 8, "minute": 55}
